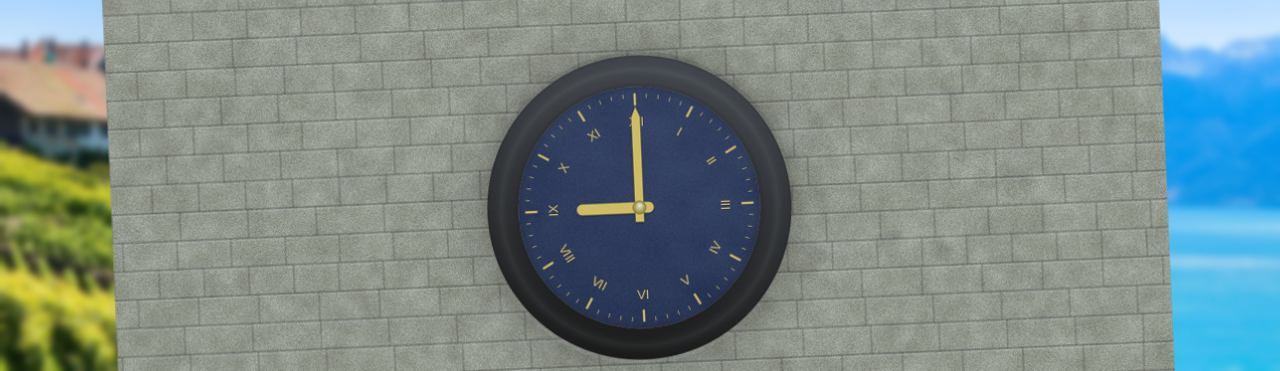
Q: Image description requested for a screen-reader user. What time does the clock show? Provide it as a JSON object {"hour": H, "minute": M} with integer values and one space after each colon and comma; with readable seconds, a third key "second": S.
{"hour": 9, "minute": 0}
